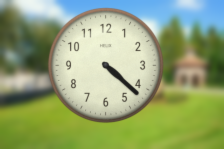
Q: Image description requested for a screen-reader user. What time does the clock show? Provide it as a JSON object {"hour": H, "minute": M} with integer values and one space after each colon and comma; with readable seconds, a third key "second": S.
{"hour": 4, "minute": 22}
